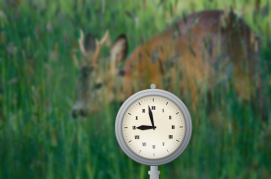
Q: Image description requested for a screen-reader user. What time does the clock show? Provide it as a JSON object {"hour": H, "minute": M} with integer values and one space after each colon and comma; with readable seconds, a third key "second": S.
{"hour": 8, "minute": 58}
